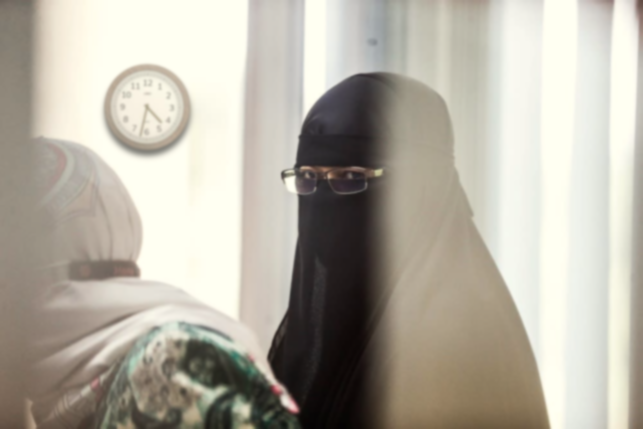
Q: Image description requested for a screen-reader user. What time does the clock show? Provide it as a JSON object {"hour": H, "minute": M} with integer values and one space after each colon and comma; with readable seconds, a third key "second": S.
{"hour": 4, "minute": 32}
